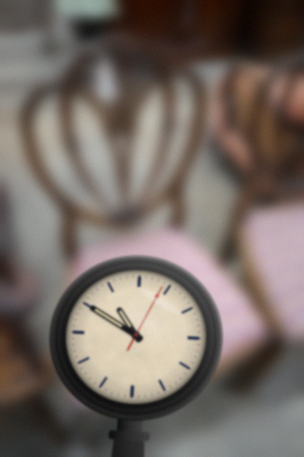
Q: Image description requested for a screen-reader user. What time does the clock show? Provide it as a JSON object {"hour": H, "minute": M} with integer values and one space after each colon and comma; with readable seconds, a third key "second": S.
{"hour": 10, "minute": 50, "second": 4}
